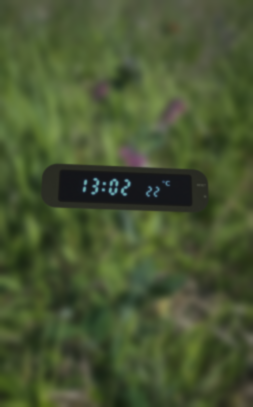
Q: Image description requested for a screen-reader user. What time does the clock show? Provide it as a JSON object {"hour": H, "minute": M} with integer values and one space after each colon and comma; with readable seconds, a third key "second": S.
{"hour": 13, "minute": 2}
